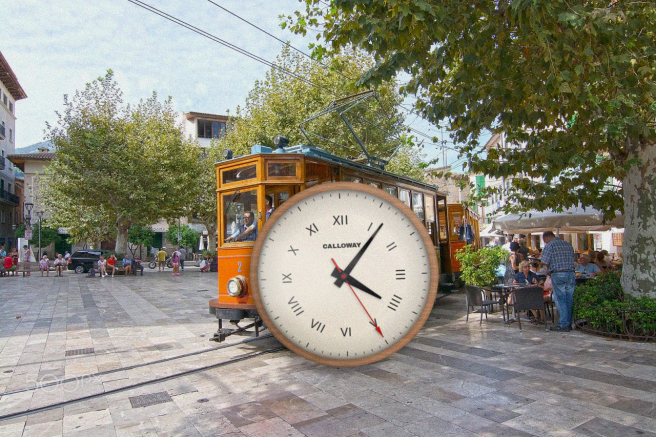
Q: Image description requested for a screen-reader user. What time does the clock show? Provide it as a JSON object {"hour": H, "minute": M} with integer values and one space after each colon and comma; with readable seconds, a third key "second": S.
{"hour": 4, "minute": 6, "second": 25}
